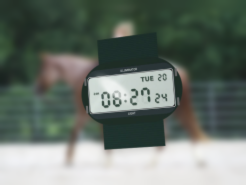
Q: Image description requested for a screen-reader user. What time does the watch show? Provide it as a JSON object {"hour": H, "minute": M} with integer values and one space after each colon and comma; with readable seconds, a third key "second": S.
{"hour": 8, "minute": 27, "second": 24}
